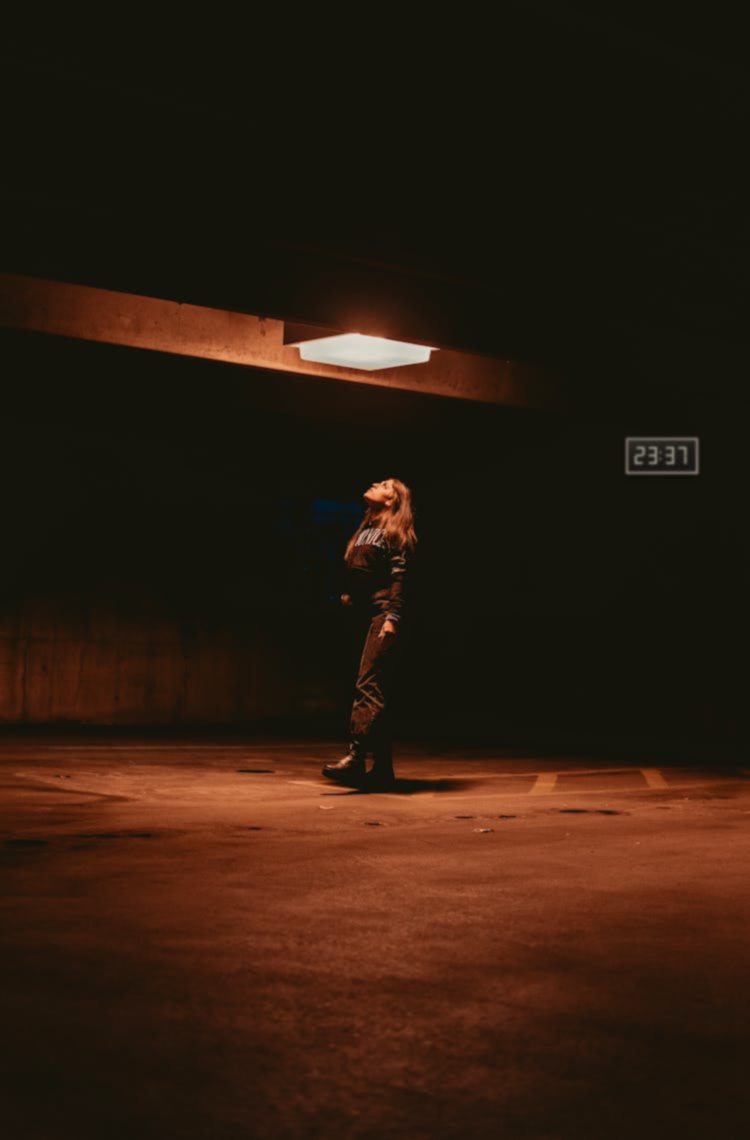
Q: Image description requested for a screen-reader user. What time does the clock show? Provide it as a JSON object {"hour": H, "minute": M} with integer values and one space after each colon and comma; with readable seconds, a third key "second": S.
{"hour": 23, "minute": 37}
